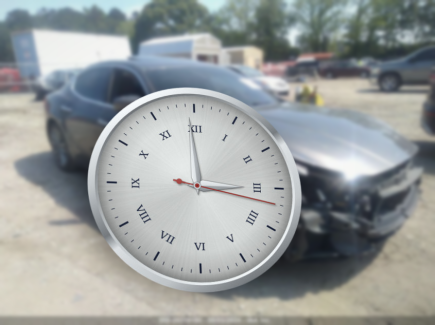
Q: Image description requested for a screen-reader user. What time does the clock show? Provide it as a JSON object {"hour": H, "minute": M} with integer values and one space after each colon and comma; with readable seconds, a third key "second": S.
{"hour": 2, "minute": 59, "second": 17}
